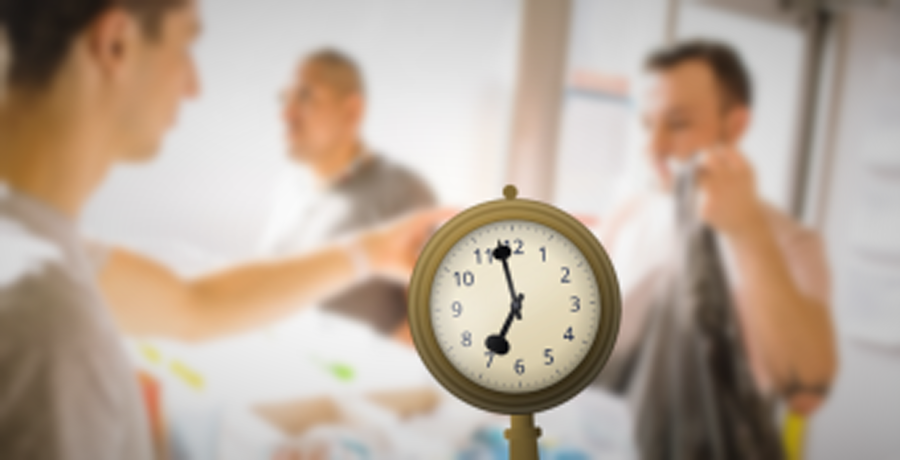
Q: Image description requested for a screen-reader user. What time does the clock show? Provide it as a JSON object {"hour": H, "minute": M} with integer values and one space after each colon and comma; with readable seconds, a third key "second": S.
{"hour": 6, "minute": 58}
